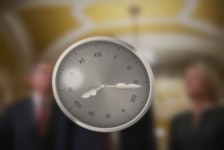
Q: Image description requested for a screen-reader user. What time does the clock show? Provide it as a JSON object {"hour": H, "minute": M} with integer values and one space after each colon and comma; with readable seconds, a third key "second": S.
{"hour": 8, "minute": 16}
